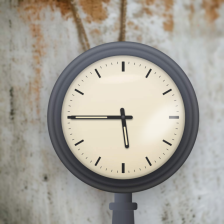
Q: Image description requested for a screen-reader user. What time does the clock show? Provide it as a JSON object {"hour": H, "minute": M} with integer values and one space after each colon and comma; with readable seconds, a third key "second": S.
{"hour": 5, "minute": 45}
